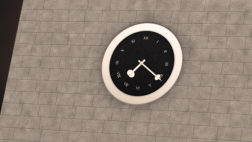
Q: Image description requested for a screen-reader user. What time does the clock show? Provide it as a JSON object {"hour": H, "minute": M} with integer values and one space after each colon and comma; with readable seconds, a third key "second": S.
{"hour": 7, "minute": 21}
